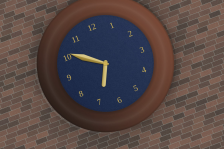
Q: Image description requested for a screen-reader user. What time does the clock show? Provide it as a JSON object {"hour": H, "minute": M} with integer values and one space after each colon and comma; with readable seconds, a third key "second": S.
{"hour": 6, "minute": 51}
